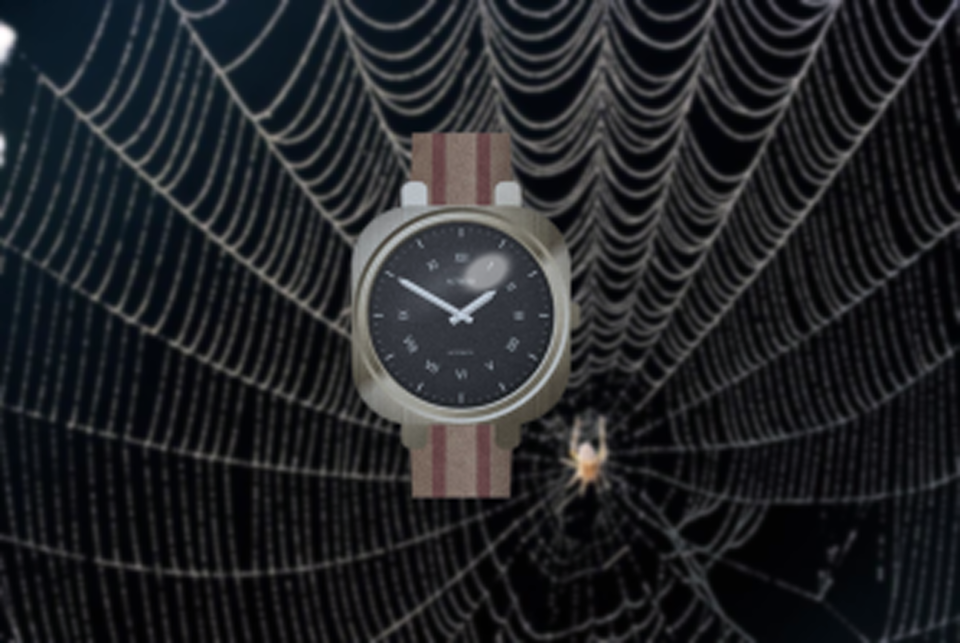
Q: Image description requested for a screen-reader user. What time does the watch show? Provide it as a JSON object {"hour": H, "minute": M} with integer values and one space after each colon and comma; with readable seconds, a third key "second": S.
{"hour": 1, "minute": 50}
